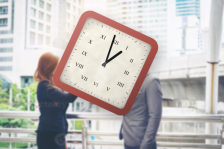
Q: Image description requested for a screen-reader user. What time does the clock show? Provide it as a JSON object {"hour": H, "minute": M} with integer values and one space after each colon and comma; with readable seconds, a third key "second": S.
{"hour": 12, "minute": 59}
